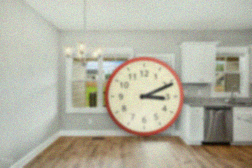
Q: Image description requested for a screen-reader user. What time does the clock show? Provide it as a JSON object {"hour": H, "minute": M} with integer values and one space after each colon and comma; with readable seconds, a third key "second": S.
{"hour": 3, "minute": 11}
